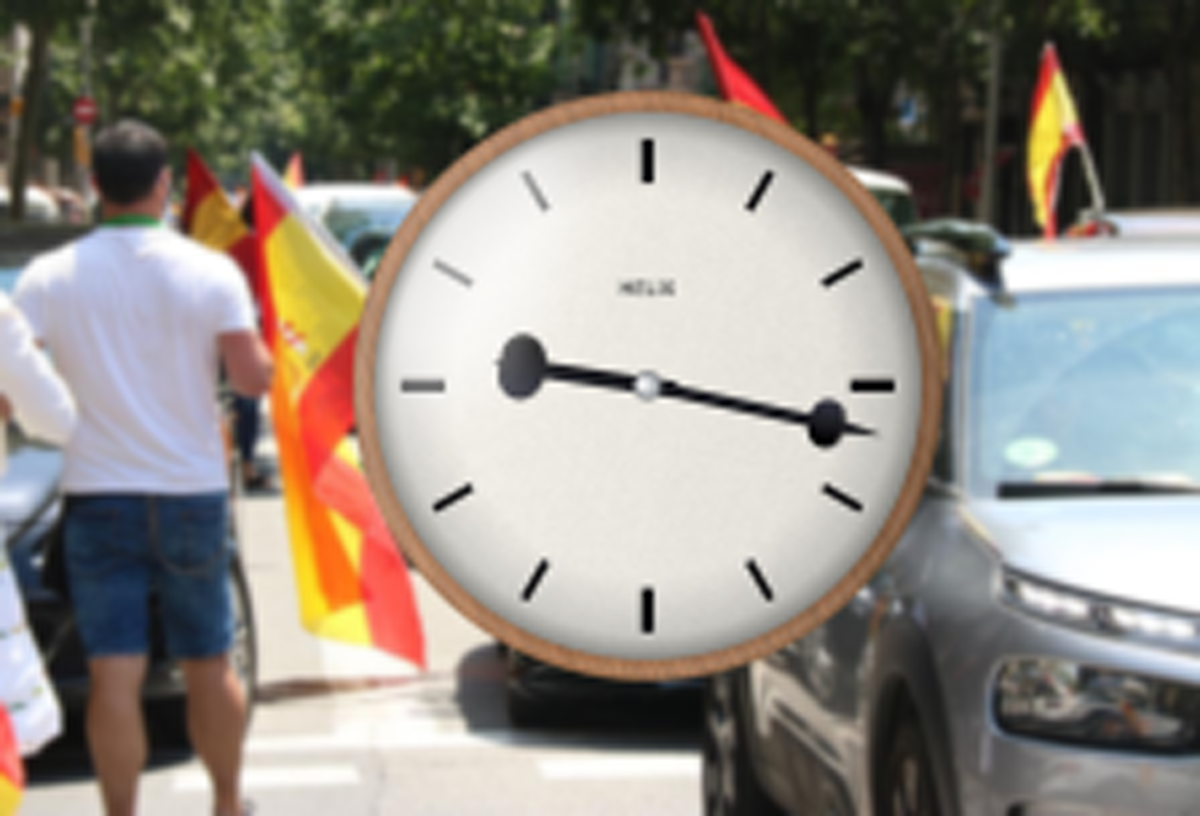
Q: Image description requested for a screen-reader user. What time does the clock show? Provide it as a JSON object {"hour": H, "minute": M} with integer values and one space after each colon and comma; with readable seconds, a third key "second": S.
{"hour": 9, "minute": 17}
